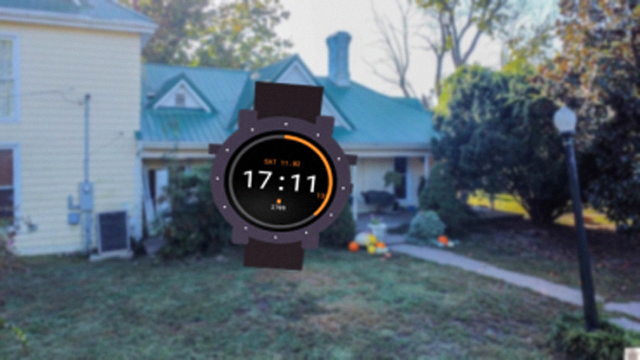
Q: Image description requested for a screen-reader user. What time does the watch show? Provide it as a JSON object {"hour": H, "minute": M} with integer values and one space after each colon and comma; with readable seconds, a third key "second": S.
{"hour": 17, "minute": 11}
